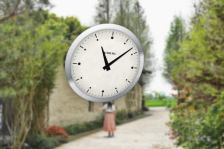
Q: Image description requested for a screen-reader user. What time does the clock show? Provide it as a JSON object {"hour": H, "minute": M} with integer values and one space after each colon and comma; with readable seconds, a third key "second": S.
{"hour": 11, "minute": 8}
